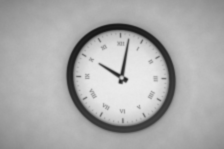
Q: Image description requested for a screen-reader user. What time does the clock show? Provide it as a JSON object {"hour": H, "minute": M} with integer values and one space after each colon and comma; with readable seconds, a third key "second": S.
{"hour": 10, "minute": 2}
